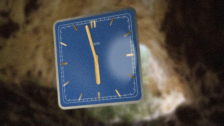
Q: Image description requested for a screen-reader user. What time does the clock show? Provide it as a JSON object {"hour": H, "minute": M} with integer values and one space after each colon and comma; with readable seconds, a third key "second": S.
{"hour": 5, "minute": 58}
